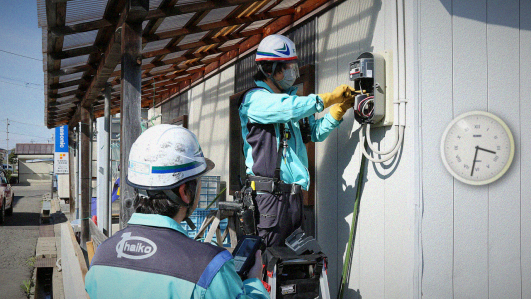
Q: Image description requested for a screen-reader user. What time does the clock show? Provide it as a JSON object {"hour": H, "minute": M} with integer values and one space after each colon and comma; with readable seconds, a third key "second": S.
{"hour": 3, "minute": 32}
